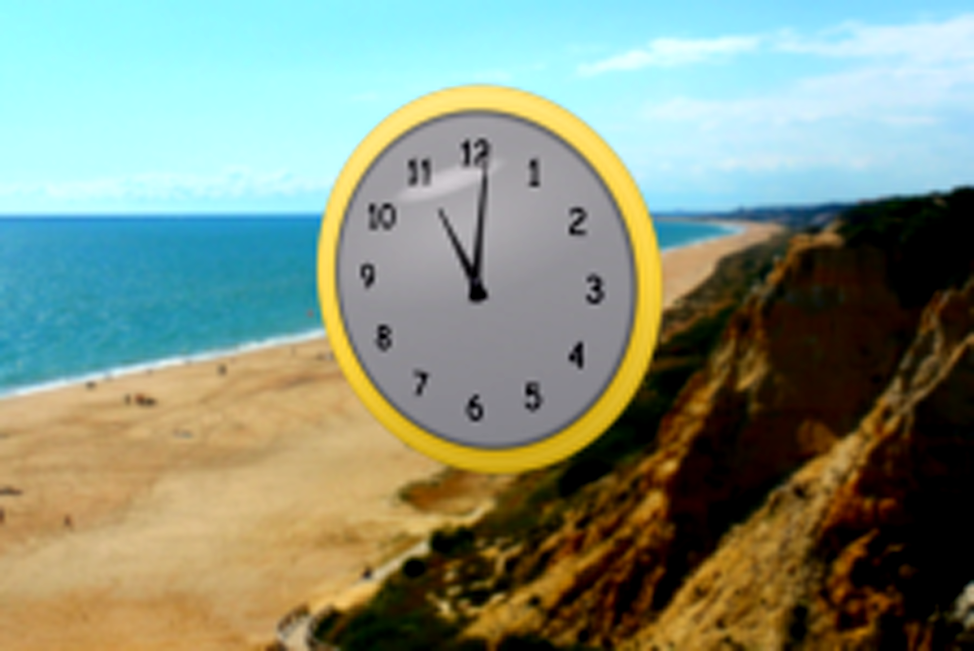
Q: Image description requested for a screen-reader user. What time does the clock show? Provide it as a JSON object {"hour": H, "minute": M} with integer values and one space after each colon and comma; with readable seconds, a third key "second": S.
{"hour": 11, "minute": 1}
